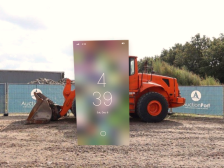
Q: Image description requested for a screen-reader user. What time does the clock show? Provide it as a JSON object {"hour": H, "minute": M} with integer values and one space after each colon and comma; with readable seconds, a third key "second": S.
{"hour": 4, "minute": 39}
